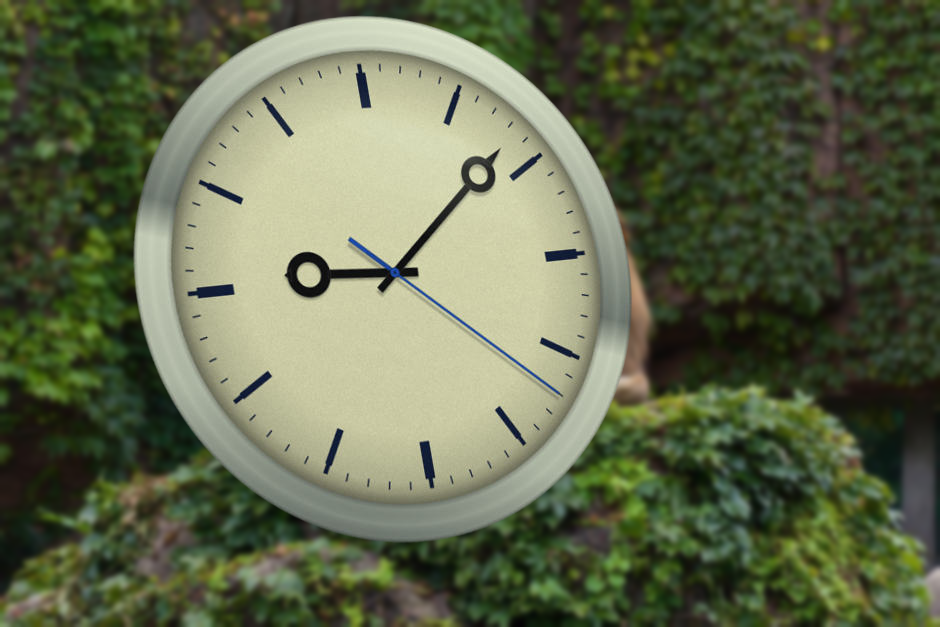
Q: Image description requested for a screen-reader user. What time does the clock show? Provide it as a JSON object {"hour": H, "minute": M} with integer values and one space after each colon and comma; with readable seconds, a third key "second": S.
{"hour": 9, "minute": 8, "second": 22}
